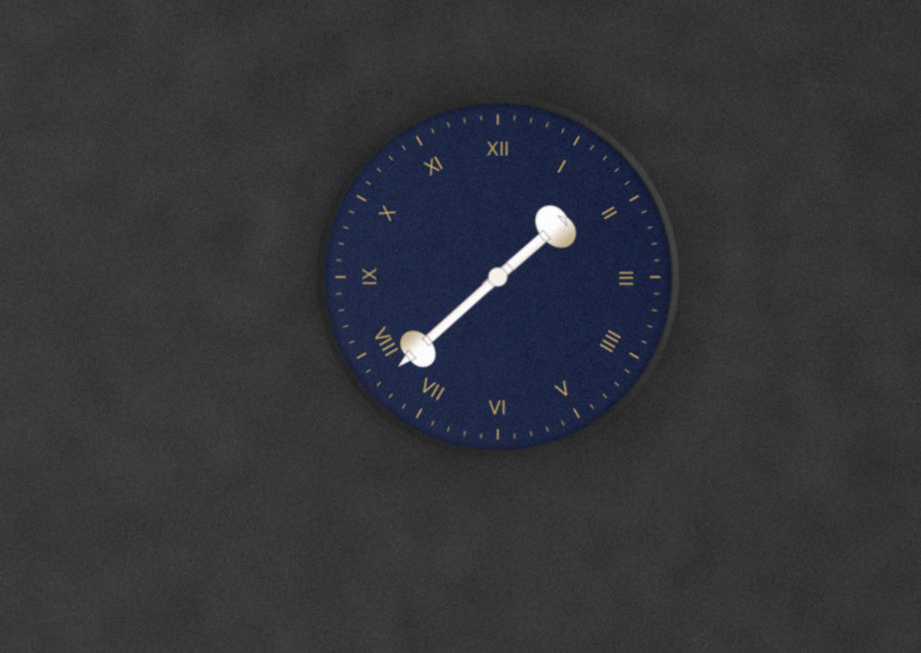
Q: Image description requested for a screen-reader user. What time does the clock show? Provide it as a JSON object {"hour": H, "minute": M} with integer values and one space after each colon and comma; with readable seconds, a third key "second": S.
{"hour": 1, "minute": 38}
